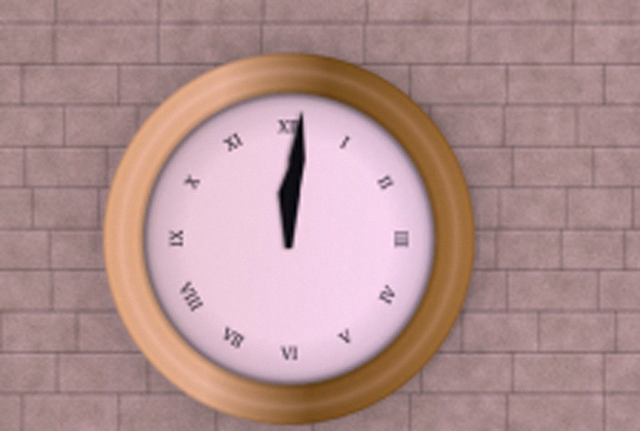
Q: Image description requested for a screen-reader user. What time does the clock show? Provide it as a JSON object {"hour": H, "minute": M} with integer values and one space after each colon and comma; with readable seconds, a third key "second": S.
{"hour": 12, "minute": 1}
